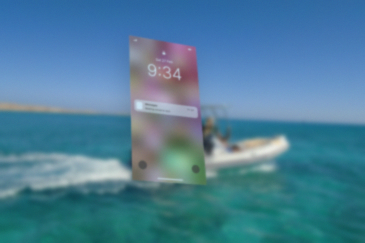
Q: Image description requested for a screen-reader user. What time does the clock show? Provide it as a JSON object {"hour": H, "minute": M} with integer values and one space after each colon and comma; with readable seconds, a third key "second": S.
{"hour": 9, "minute": 34}
